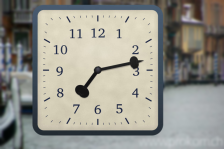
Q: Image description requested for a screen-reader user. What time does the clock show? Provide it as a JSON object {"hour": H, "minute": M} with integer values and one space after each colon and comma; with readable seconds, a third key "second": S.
{"hour": 7, "minute": 13}
